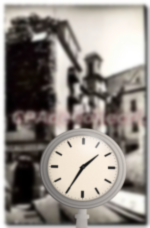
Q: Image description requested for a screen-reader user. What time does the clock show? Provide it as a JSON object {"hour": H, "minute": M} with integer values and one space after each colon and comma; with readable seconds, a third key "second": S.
{"hour": 1, "minute": 35}
